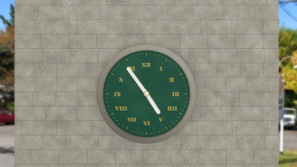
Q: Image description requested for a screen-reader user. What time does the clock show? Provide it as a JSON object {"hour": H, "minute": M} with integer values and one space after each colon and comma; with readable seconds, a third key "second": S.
{"hour": 4, "minute": 54}
